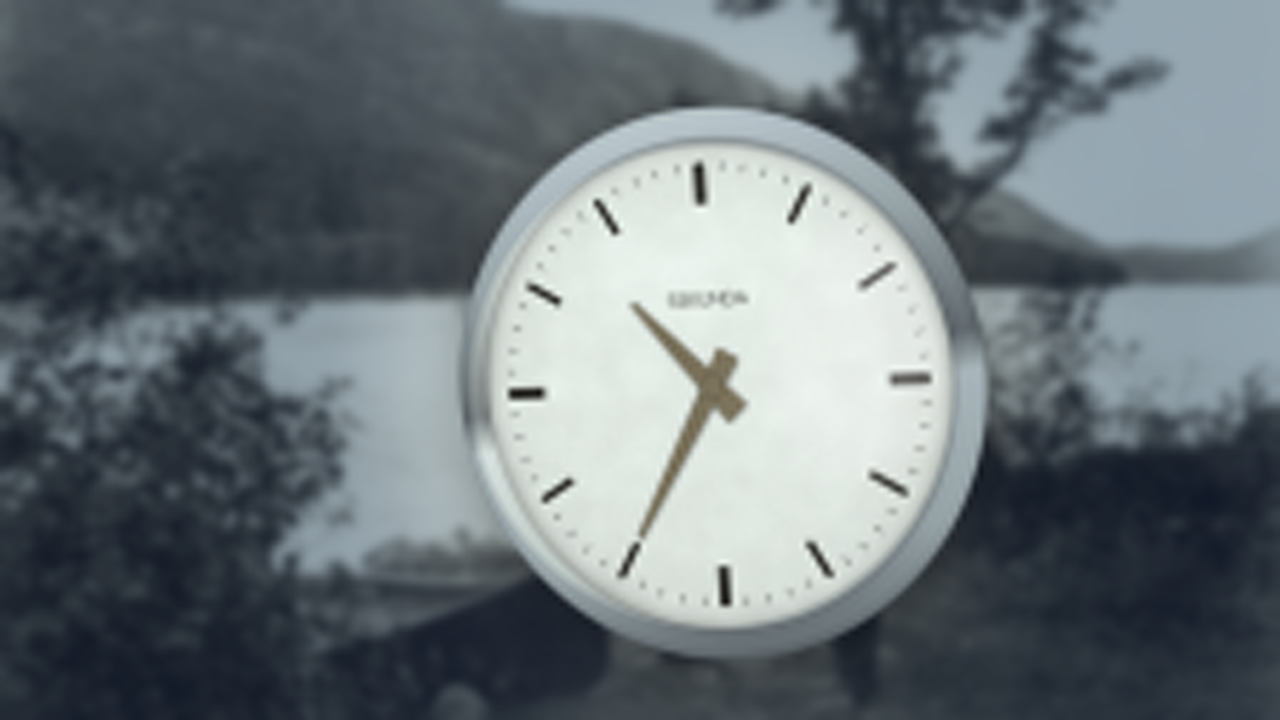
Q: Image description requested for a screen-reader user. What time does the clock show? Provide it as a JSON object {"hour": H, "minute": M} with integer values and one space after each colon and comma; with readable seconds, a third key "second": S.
{"hour": 10, "minute": 35}
